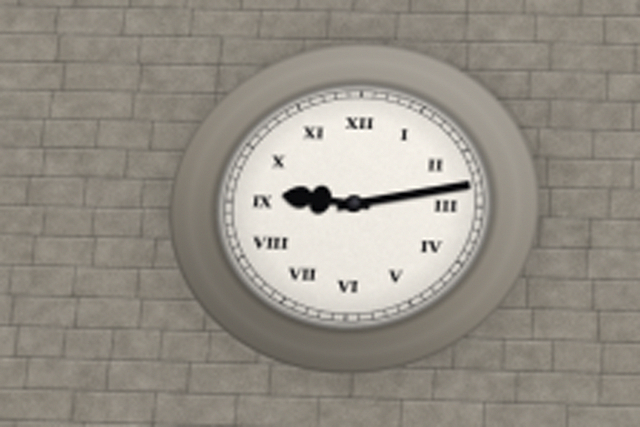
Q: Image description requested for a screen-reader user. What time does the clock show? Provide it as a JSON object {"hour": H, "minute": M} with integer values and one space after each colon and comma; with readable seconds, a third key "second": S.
{"hour": 9, "minute": 13}
